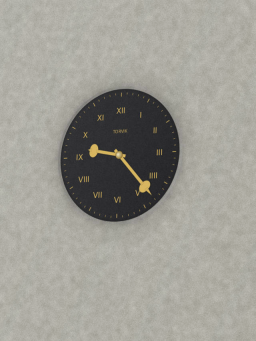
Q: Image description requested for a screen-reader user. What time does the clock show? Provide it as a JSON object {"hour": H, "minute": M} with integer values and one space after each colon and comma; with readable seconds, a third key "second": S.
{"hour": 9, "minute": 23}
